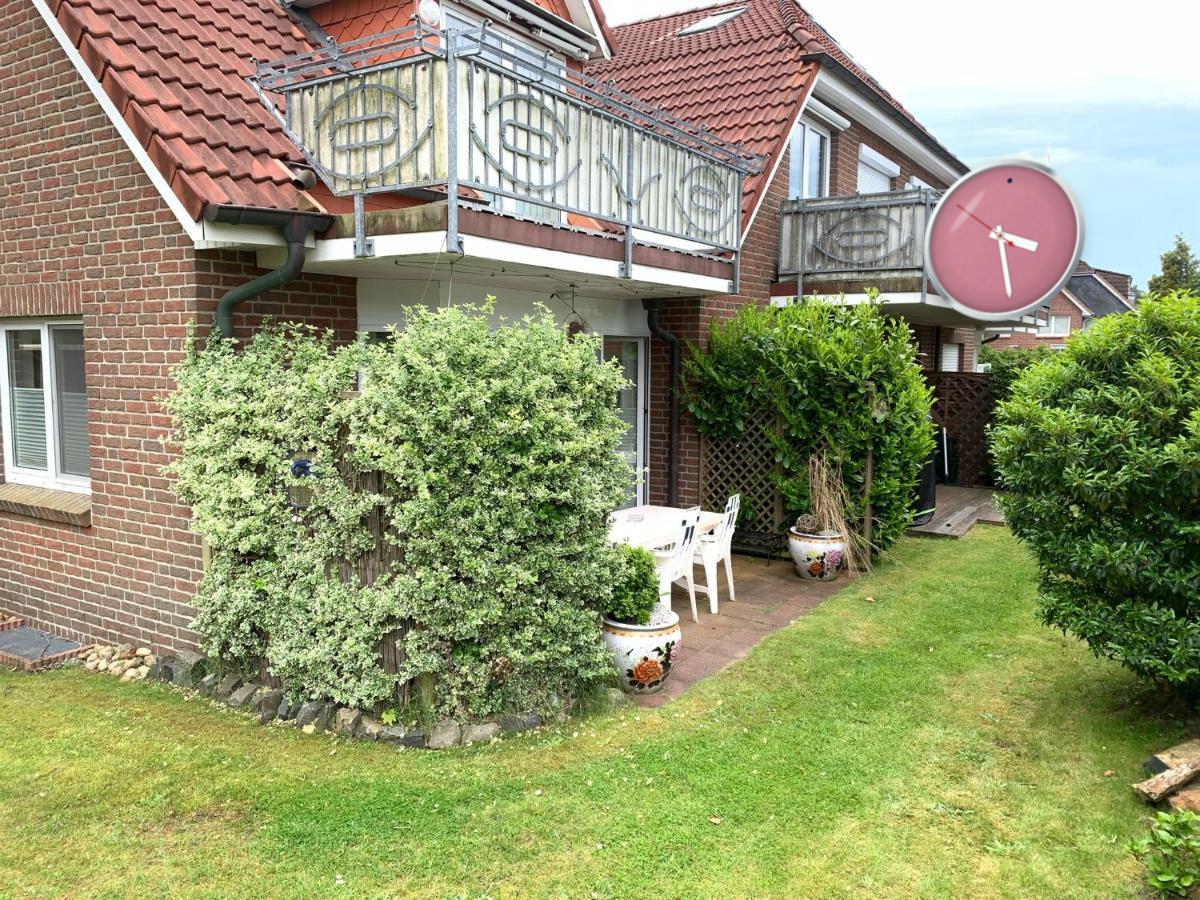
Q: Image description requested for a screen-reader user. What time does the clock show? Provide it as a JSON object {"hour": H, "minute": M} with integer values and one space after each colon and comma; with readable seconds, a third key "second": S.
{"hour": 3, "minute": 26, "second": 50}
